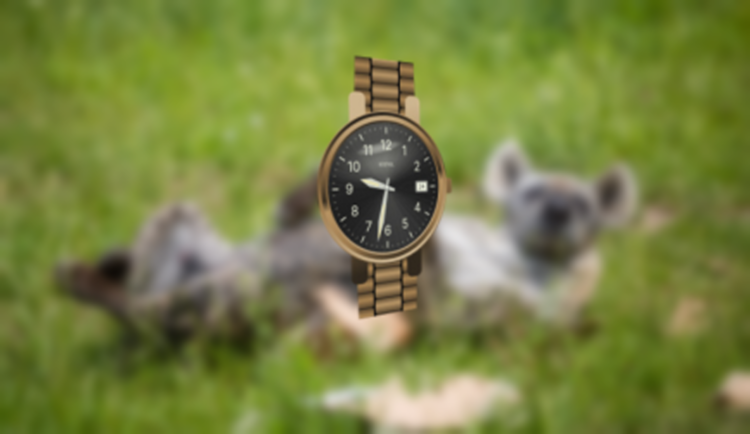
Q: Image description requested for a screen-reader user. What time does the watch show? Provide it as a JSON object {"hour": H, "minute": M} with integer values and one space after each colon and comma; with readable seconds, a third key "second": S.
{"hour": 9, "minute": 32}
